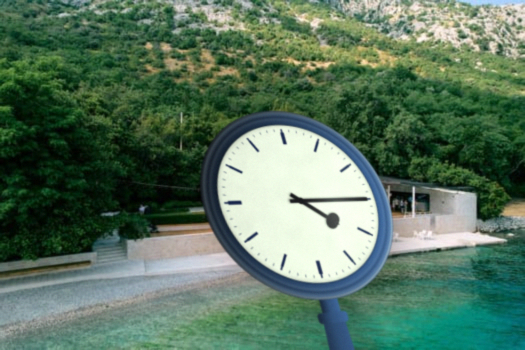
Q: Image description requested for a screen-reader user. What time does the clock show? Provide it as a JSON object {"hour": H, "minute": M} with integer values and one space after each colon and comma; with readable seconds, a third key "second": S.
{"hour": 4, "minute": 15}
